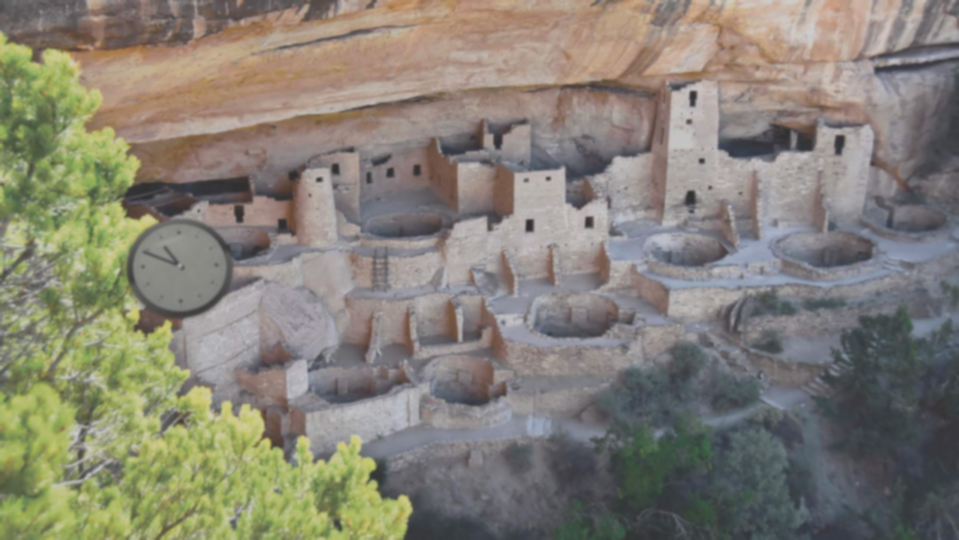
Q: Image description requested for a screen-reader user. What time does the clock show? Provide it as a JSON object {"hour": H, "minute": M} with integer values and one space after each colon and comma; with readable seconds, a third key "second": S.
{"hour": 10, "minute": 49}
